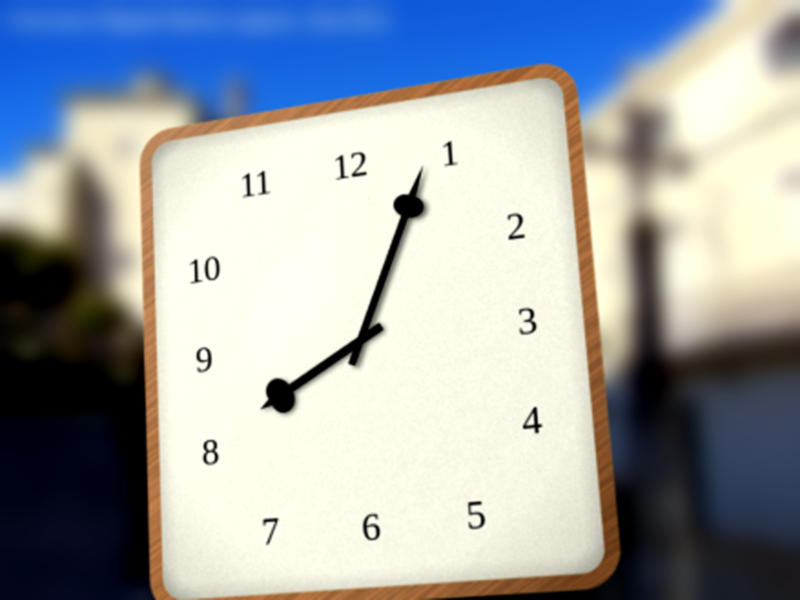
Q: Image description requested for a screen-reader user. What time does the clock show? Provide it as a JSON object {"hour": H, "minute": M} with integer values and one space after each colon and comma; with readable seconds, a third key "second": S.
{"hour": 8, "minute": 4}
